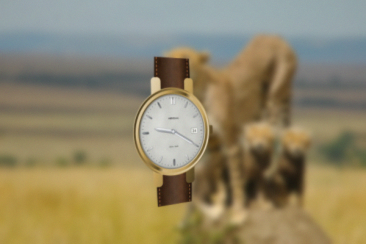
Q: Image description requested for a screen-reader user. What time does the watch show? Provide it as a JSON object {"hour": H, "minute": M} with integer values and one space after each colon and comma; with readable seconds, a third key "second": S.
{"hour": 9, "minute": 20}
